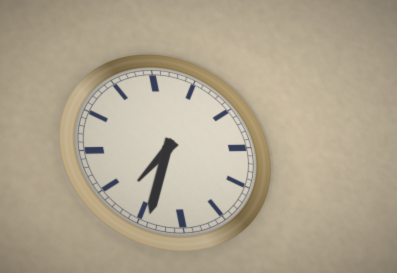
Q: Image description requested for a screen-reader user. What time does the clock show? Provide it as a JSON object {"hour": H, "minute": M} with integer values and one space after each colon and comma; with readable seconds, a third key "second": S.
{"hour": 7, "minute": 34}
